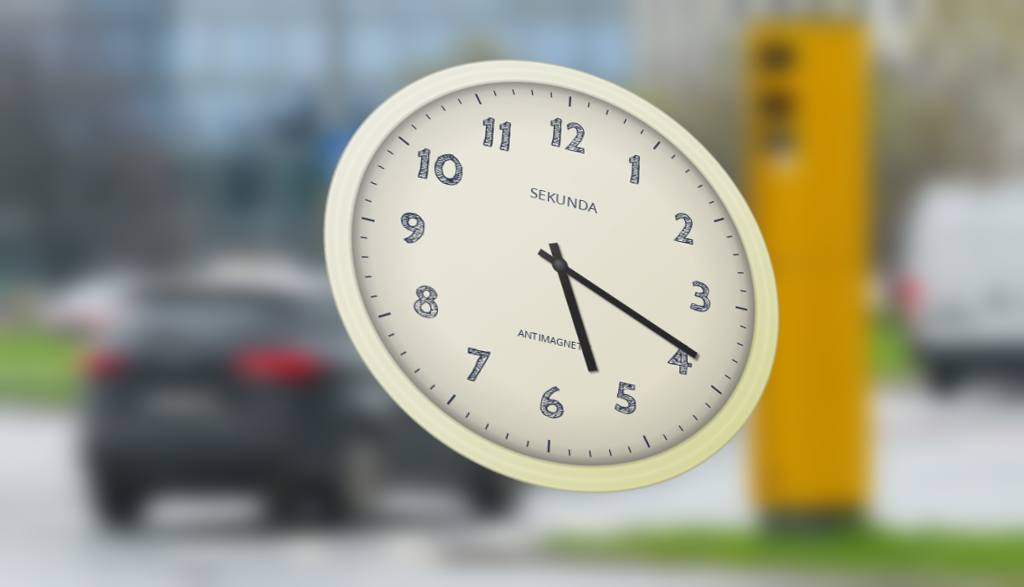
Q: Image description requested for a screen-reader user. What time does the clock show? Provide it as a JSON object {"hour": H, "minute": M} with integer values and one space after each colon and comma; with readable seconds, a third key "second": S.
{"hour": 5, "minute": 19}
